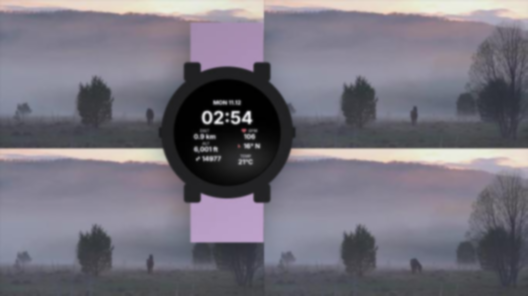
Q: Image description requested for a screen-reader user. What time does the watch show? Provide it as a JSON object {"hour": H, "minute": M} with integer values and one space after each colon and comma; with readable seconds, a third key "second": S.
{"hour": 2, "minute": 54}
